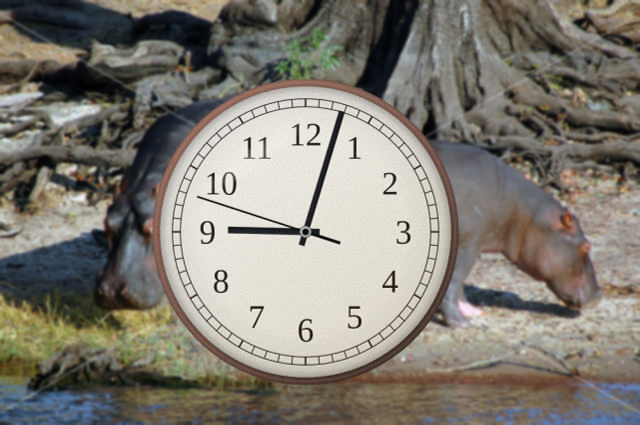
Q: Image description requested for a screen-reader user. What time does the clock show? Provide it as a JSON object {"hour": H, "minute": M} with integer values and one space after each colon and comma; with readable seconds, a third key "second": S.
{"hour": 9, "minute": 2, "second": 48}
